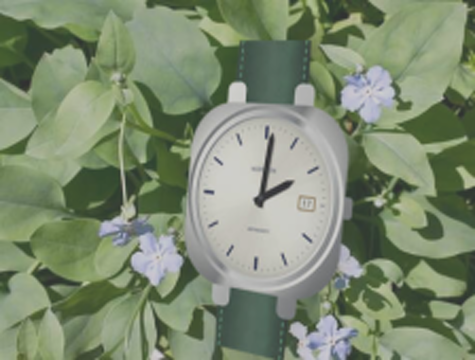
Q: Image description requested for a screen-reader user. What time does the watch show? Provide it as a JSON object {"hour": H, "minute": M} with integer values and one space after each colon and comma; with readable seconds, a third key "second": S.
{"hour": 2, "minute": 1}
